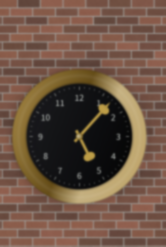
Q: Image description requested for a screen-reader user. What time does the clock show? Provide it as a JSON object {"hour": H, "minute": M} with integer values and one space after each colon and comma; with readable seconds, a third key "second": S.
{"hour": 5, "minute": 7}
